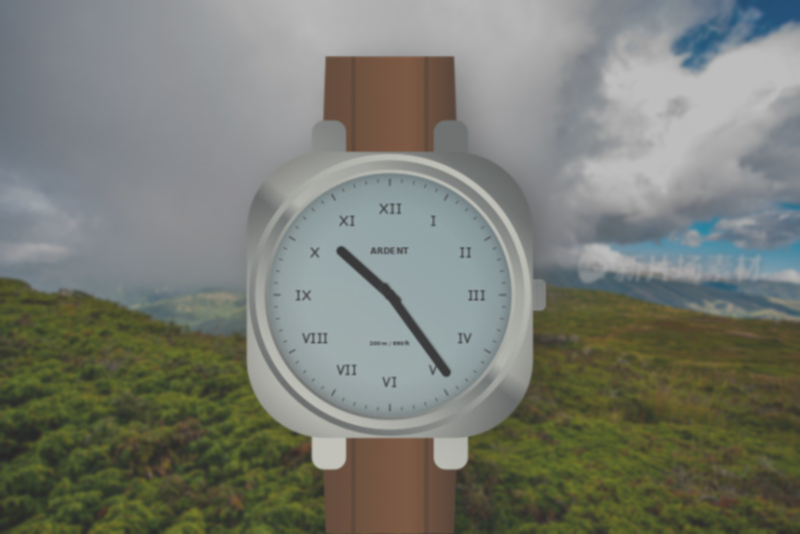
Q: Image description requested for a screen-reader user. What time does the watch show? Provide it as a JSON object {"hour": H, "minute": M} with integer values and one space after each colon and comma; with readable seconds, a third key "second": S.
{"hour": 10, "minute": 24}
